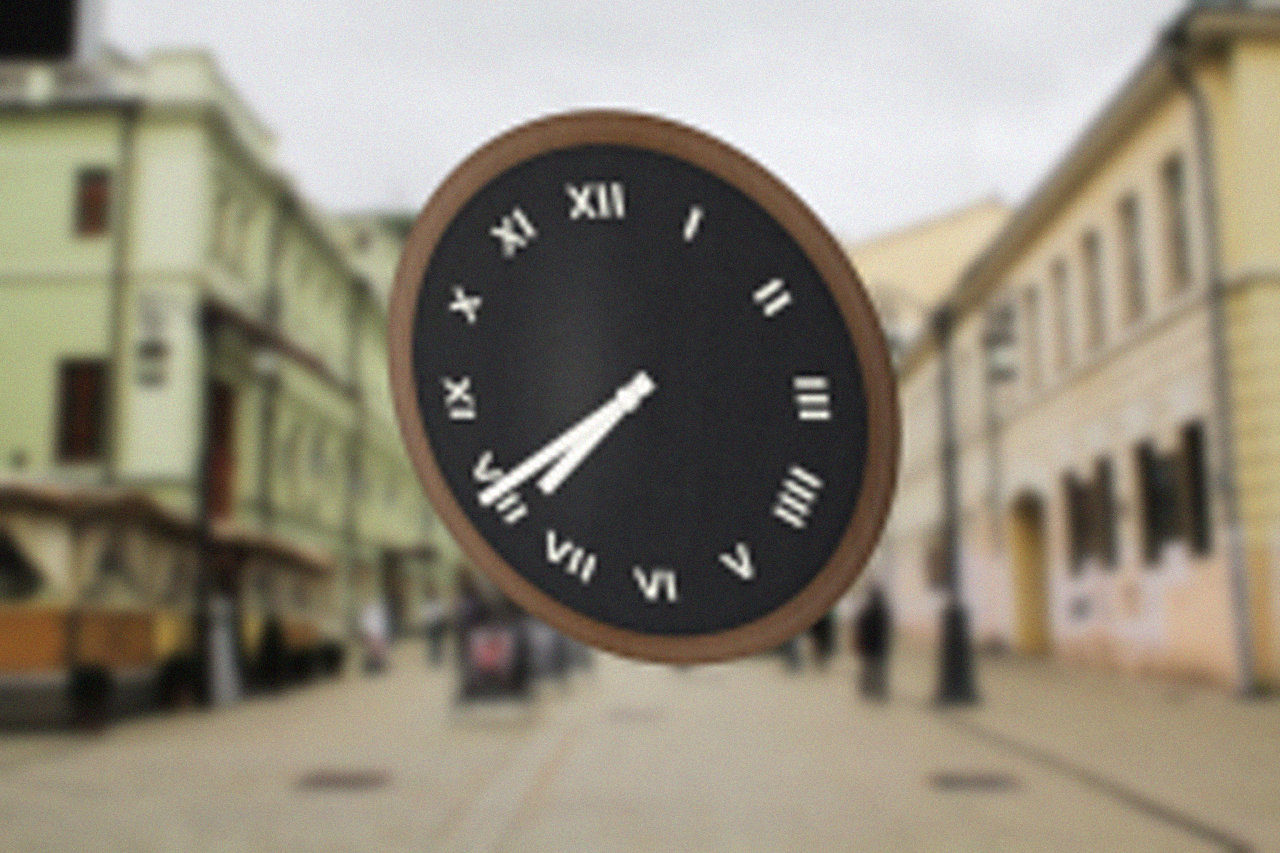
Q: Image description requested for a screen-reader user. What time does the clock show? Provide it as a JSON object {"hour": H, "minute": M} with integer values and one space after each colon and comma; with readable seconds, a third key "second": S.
{"hour": 7, "minute": 40}
